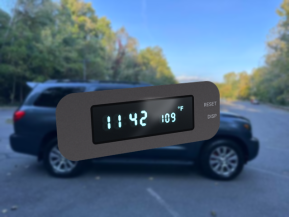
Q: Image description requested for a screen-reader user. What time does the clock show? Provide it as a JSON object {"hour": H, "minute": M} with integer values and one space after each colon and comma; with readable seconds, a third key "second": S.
{"hour": 11, "minute": 42}
